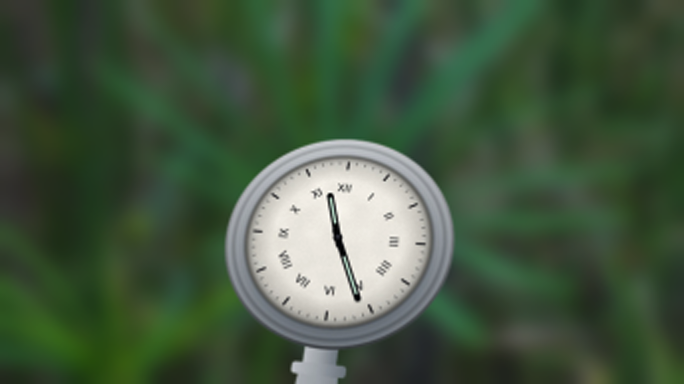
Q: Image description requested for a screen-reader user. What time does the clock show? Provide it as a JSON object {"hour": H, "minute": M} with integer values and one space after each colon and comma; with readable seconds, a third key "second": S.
{"hour": 11, "minute": 26}
